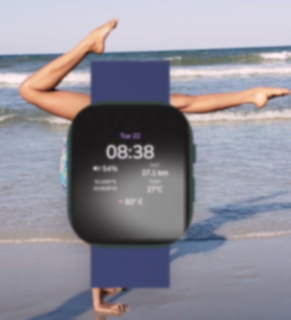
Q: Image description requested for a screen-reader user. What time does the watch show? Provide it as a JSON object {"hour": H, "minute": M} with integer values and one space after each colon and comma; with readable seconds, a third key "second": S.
{"hour": 8, "minute": 38}
